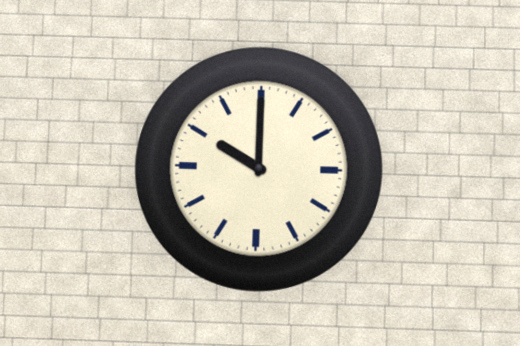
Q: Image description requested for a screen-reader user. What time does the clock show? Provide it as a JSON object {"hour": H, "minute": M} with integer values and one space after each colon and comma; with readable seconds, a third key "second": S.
{"hour": 10, "minute": 0}
